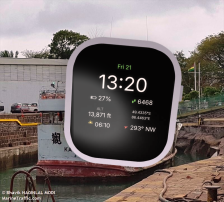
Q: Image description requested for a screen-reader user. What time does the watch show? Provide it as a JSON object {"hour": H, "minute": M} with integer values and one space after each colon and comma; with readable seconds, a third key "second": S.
{"hour": 13, "minute": 20}
